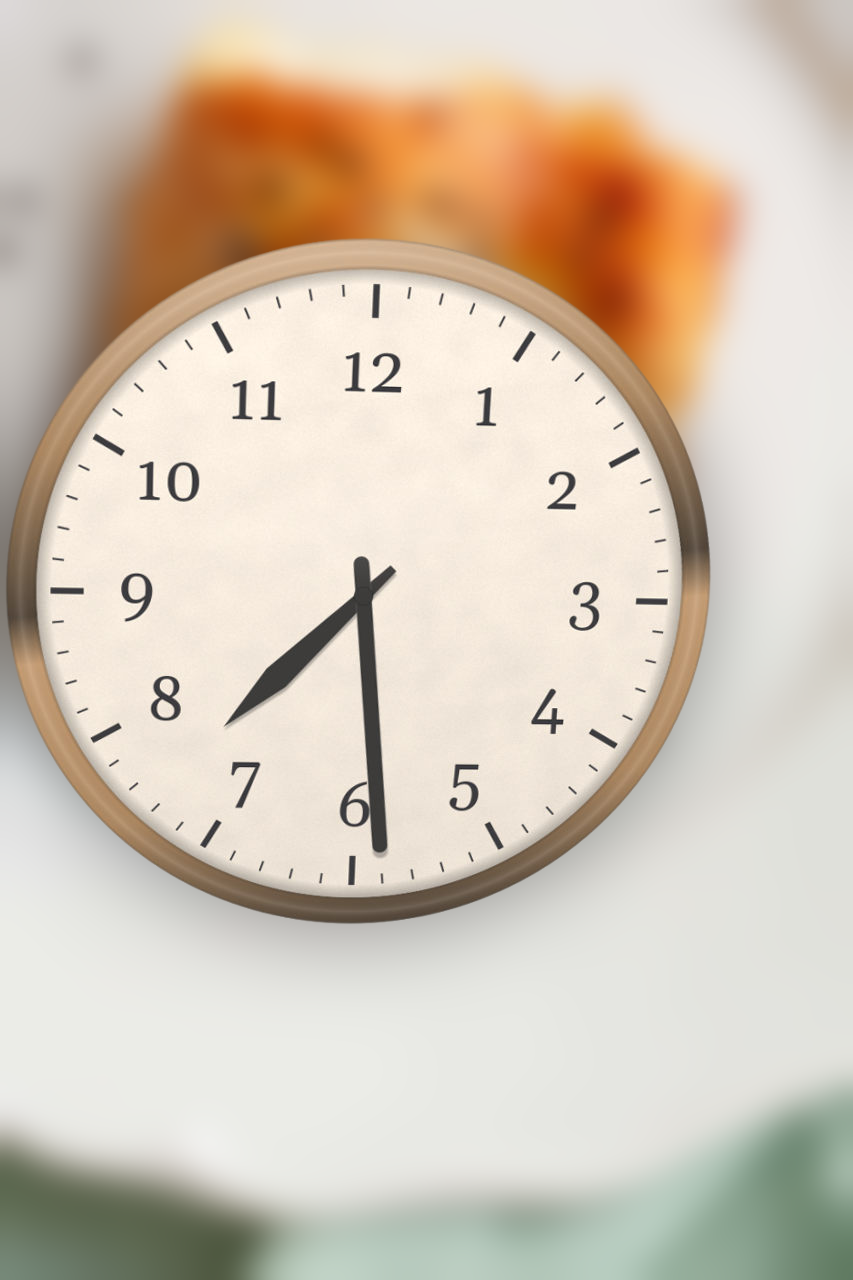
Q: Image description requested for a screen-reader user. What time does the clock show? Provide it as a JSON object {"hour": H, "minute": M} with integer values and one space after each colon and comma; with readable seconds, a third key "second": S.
{"hour": 7, "minute": 29}
